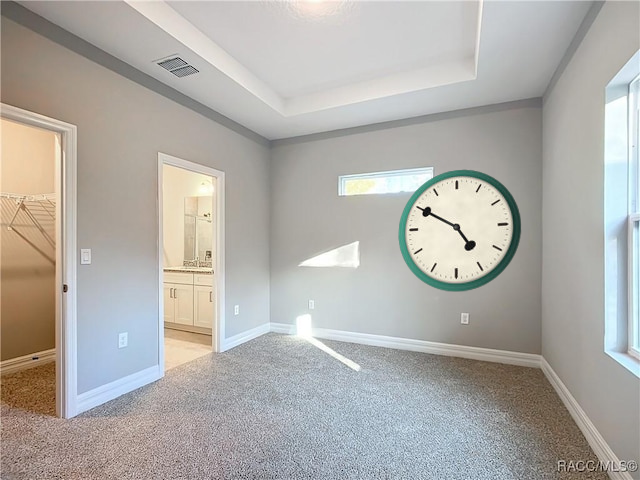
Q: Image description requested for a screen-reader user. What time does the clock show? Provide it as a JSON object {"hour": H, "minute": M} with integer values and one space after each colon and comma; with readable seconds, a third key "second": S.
{"hour": 4, "minute": 50}
